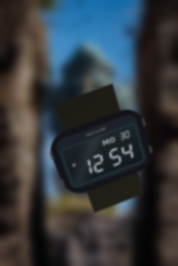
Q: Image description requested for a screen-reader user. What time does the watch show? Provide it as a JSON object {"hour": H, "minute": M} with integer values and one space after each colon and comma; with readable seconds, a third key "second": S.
{"hour": 12, "minute": 54}
